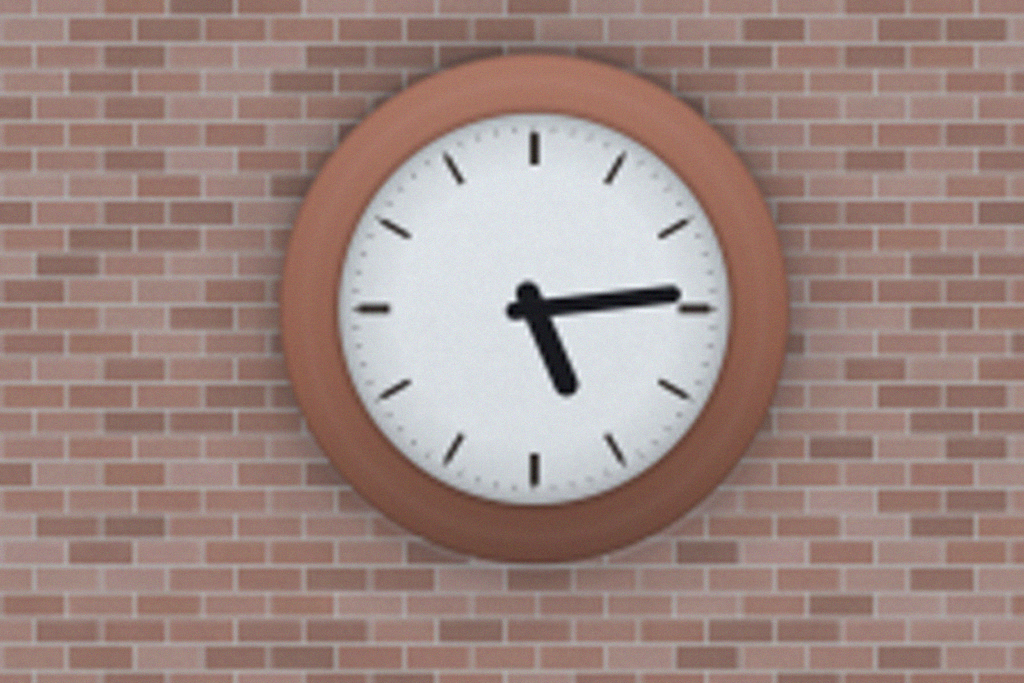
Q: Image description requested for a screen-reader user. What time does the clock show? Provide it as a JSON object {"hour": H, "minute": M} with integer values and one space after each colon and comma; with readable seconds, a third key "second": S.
{"hour": 5, "minute": 14}
